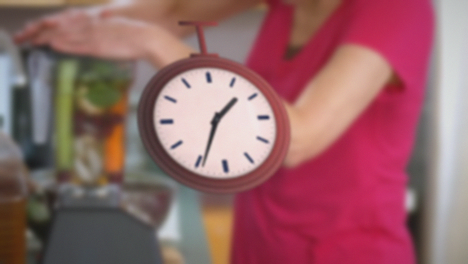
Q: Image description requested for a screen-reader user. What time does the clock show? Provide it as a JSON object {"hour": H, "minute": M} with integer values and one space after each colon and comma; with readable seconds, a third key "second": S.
{"hour": 1, "minute": 34}
